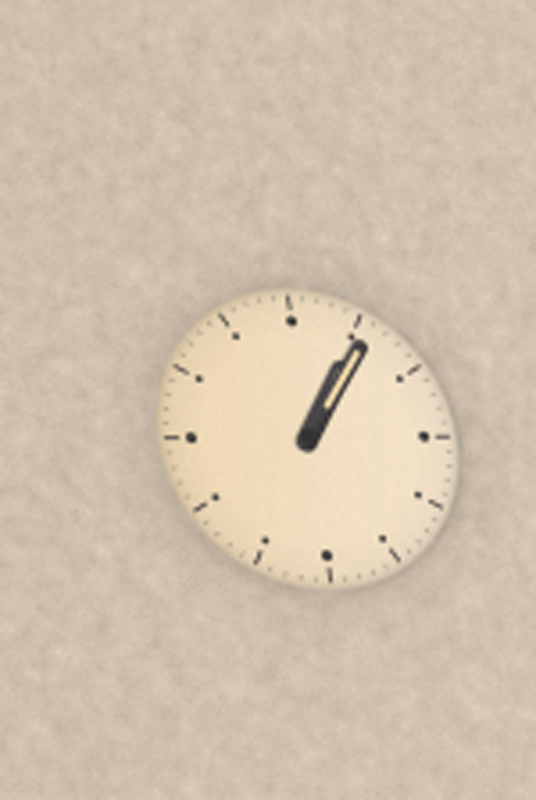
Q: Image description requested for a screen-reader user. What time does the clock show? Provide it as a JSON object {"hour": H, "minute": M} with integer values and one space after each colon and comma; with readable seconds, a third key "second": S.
{"hour": 1, "minute": 6}
